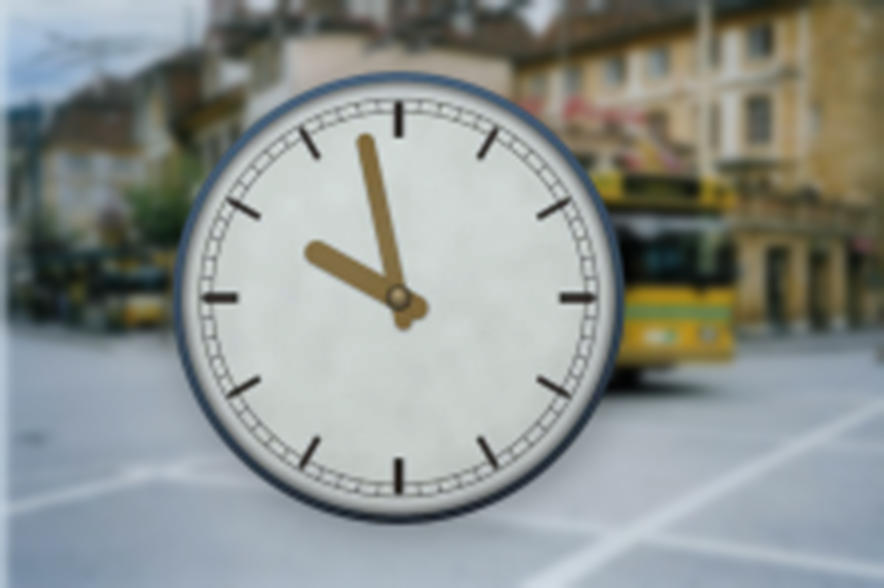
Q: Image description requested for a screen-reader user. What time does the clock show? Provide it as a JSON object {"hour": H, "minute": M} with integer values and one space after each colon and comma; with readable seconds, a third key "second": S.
{"hour": 9, "minute": 58}
